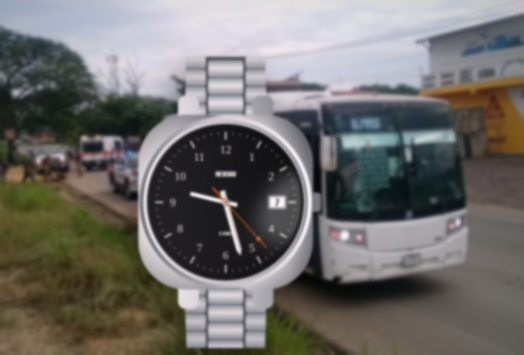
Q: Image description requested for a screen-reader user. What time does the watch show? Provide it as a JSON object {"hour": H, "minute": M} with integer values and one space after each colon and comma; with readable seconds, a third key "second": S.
{"hour": 9, "minute": 27, "second": 23}
